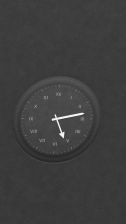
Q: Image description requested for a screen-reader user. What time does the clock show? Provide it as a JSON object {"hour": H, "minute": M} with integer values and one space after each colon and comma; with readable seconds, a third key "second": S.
{"hour": 5, "minute": 13}
